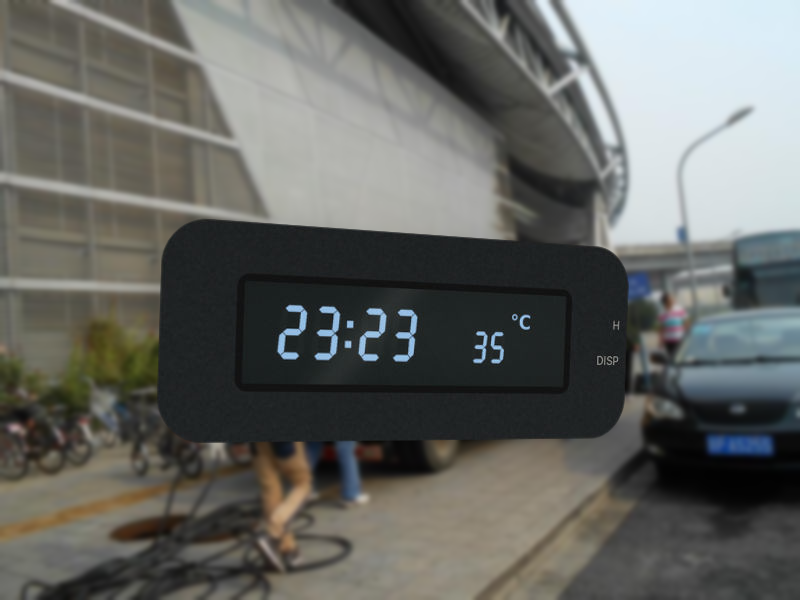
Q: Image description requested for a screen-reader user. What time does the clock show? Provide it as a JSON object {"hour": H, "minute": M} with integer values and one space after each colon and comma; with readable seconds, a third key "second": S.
{"hour": 23, "minute": 23}
